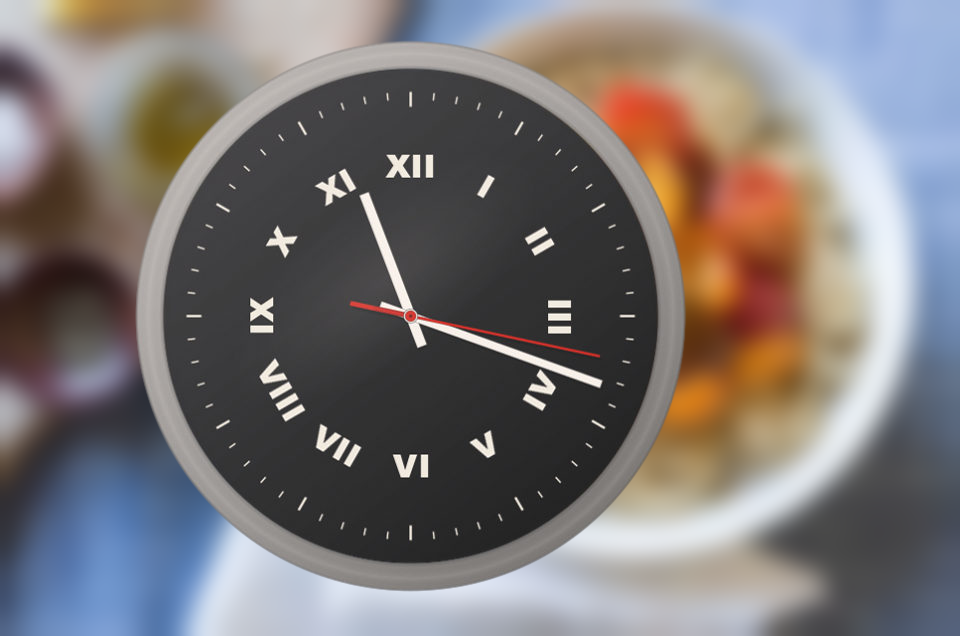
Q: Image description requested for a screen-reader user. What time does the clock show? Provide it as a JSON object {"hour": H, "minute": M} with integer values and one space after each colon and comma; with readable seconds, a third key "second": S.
{"hour": 11, "minute": 18, "second": 17}
